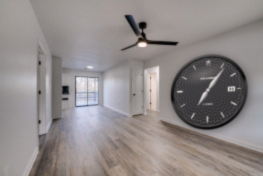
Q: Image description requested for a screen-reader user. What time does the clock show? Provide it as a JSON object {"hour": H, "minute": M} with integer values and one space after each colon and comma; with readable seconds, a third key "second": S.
{"hour": 7, "minute": 6}
